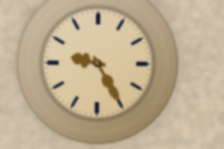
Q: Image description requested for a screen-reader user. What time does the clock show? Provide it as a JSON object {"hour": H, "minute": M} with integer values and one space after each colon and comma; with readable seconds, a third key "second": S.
{"hour": 9, "minute": 25}
